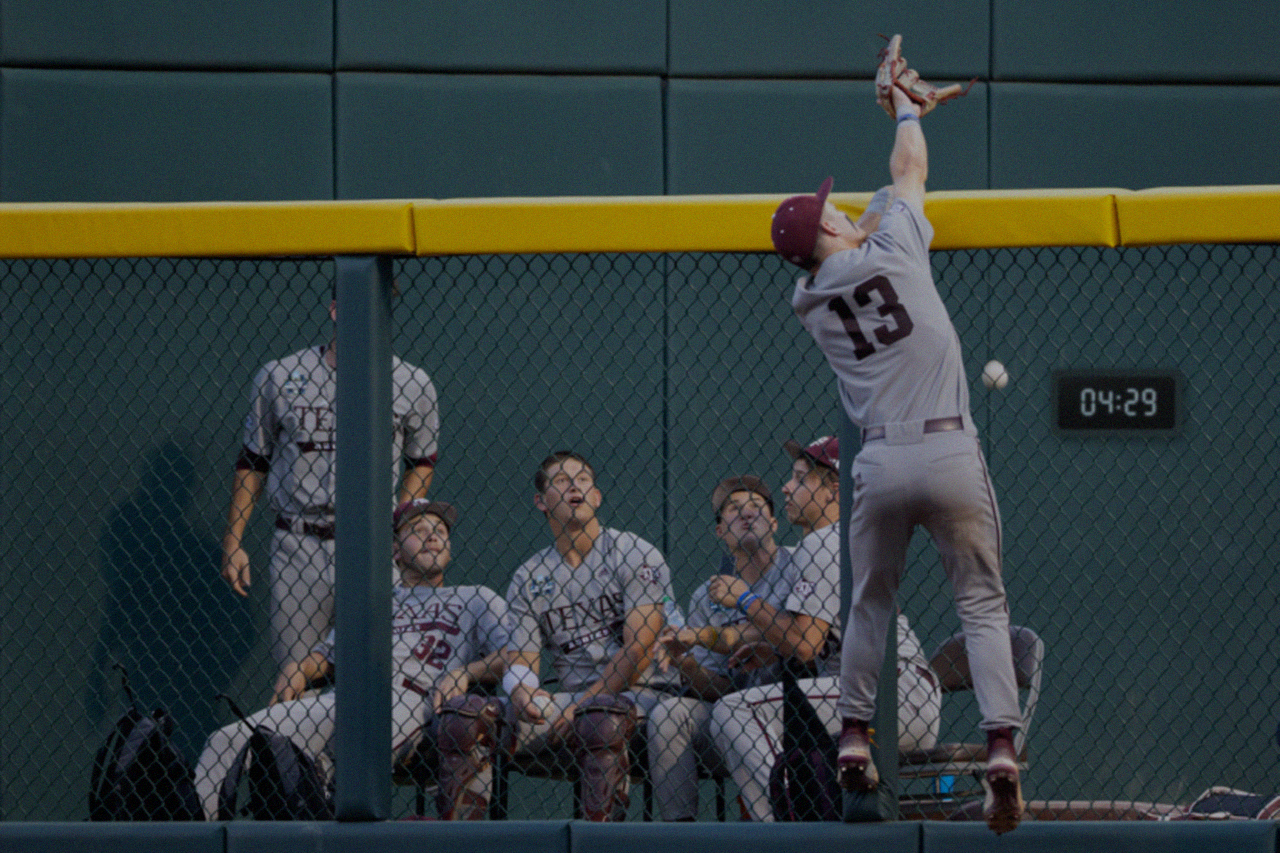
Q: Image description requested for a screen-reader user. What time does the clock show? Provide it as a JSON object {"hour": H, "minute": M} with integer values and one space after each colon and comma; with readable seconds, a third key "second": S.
{"hour": 4, "minute": 29}
